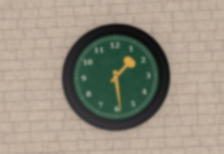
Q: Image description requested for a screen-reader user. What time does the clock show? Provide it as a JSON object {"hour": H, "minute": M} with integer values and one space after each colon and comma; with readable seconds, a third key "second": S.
{"hour": 1, "minute": 29}
